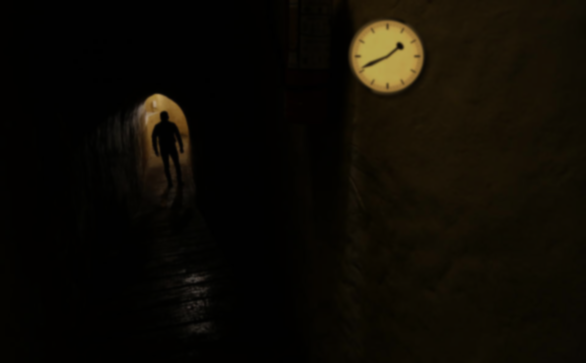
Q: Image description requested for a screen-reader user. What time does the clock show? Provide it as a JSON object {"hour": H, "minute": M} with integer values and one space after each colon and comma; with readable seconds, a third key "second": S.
{"hour": 1, "minute": 41}
